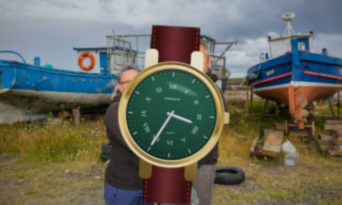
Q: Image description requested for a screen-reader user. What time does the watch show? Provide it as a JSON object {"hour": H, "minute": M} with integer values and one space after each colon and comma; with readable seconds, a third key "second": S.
{"hour": 3, "minute": 35}
